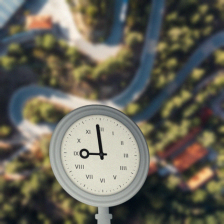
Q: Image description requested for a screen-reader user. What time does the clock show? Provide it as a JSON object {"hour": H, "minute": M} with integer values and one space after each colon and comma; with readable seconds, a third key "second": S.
{"hour": 8, "minute": 59}
